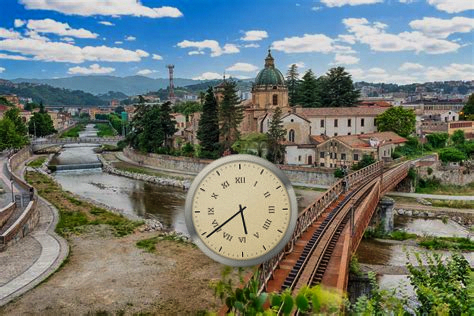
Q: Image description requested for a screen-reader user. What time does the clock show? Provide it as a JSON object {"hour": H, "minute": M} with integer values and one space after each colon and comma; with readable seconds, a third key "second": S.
{"hour": 5, "minute": 39}
